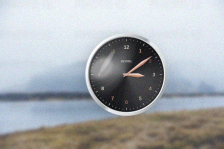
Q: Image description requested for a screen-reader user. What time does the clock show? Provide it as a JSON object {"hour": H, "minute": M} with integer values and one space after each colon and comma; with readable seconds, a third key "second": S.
{"hour": 3, "minute": 9}
